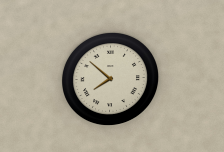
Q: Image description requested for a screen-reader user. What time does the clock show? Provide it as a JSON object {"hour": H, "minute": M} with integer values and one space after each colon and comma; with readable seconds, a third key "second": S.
{"hour": 7, "minute": 52}
